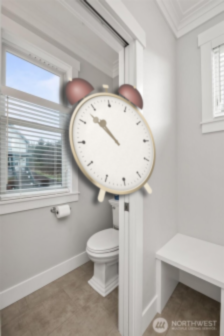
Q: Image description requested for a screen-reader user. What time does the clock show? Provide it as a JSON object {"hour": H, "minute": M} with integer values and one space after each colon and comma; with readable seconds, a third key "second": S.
{"hour": 10, "minute": 53}
